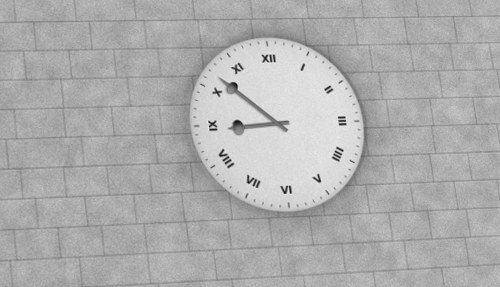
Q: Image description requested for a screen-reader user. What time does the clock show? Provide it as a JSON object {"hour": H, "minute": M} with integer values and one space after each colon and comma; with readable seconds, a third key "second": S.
{"hour": 8, "minute": 52}
